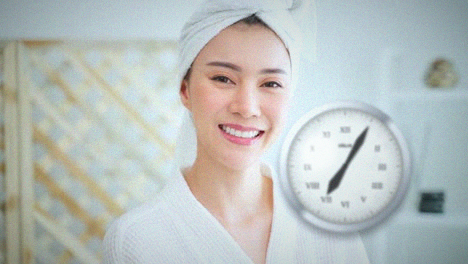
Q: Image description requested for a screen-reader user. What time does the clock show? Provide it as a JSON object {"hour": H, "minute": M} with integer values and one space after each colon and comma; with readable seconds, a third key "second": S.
{"hour": 7, "minute": 5}
